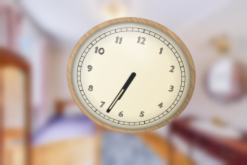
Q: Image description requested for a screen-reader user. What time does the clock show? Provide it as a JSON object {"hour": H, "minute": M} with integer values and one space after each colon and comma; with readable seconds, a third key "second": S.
{"hour": 6, "minute": 33}
